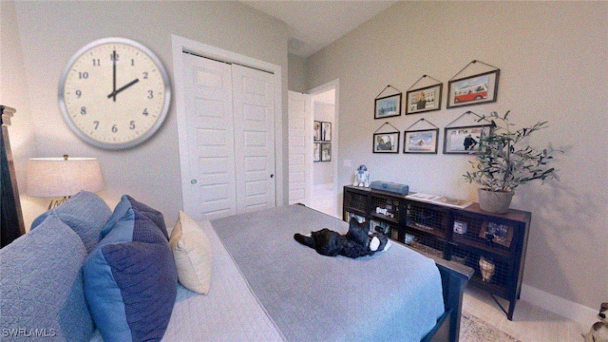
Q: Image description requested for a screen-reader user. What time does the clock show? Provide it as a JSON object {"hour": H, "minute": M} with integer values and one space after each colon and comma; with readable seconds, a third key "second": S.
{"hour": 2, "minute": 0}
